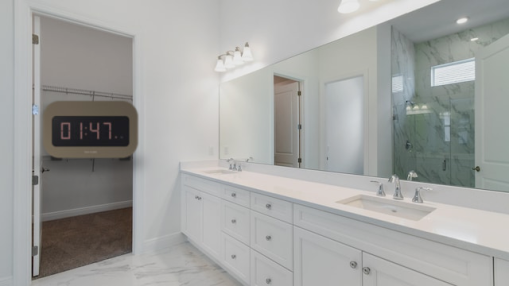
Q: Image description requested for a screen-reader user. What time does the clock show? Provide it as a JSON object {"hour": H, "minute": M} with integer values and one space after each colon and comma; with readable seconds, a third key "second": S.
{"hour": 1, "minute": 47}
